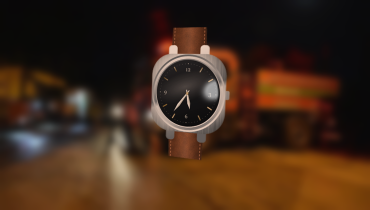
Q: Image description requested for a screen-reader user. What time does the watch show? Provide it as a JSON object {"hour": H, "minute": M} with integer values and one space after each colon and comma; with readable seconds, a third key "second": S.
{"hour": 5, "minute": 36}
